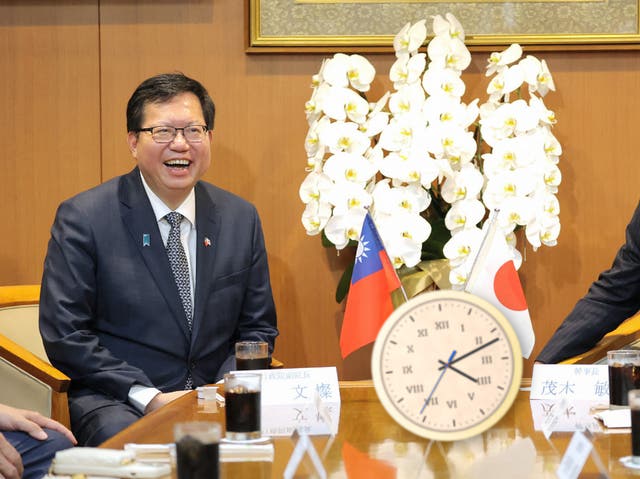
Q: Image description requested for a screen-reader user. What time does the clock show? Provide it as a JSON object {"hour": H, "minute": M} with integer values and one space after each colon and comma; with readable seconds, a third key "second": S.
{"hour": 4, "minute": 11, "second": 36}
